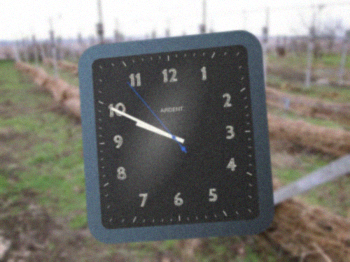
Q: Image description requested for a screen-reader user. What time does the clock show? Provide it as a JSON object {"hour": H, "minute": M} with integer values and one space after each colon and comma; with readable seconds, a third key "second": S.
{"hour": 9, "minute": 49, "second": 54}
